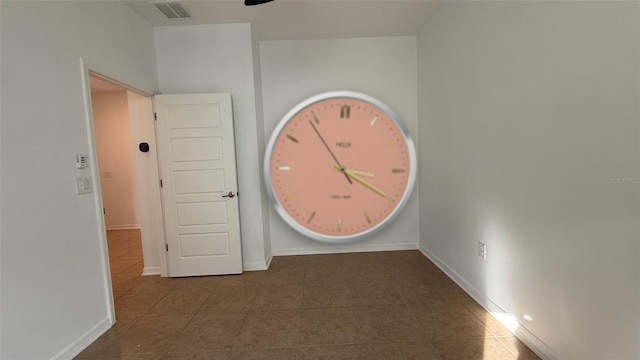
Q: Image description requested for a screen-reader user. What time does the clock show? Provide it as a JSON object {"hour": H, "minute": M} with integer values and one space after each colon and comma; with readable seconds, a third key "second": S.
{"hour": 3, "minute": 19, "second": 54}
